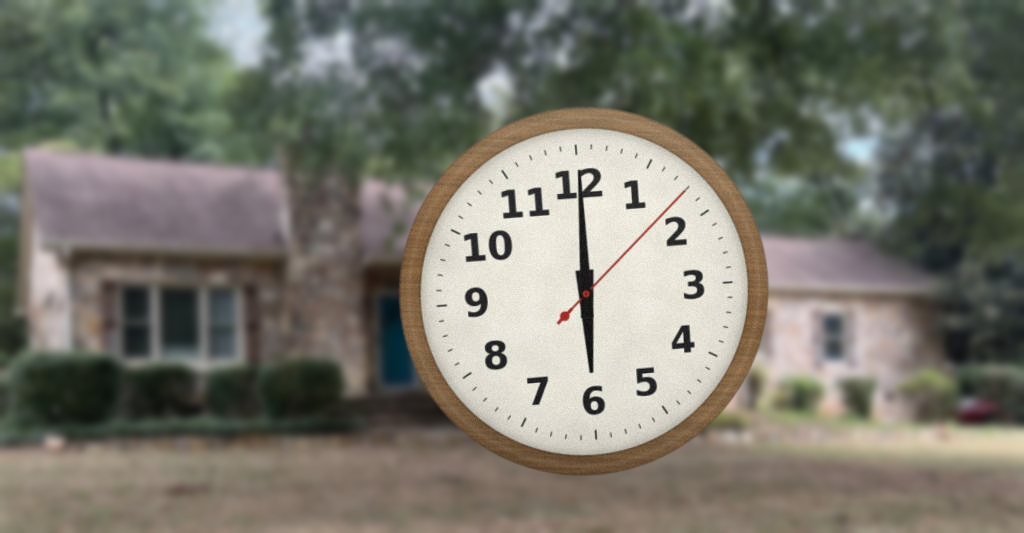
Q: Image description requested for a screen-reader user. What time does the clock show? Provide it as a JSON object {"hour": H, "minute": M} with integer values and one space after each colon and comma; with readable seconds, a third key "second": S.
{"hour": 6, "minute": 0, "second": 8}
